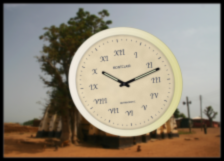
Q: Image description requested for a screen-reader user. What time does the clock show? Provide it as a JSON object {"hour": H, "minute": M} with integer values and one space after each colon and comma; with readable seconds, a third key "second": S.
{"hour": 10, "minute": 12}
